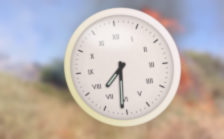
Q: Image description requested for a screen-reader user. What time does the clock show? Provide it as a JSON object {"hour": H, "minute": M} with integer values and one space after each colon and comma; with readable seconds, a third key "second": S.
{"hour": 7, "minute": 31}
